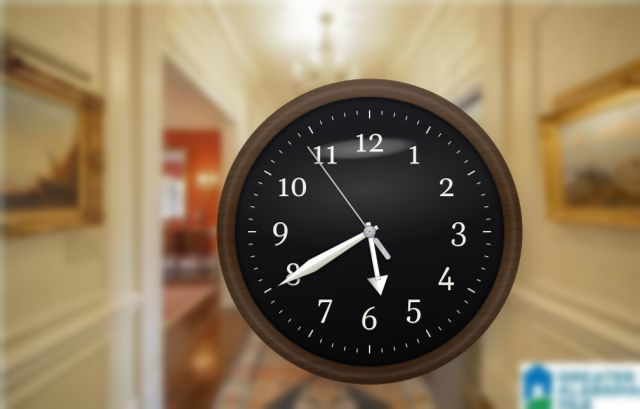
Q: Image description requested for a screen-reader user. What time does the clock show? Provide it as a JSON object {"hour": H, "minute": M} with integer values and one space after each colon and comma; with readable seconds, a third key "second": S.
{"hour": 5, "minute": 39, "second": 54}
